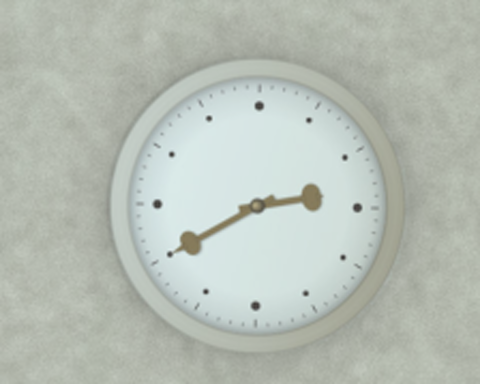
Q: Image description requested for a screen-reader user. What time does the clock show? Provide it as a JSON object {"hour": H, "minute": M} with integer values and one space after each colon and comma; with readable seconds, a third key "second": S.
{"hour": 2, "minute": 40}
